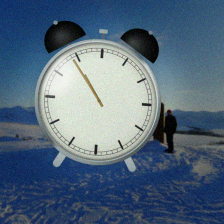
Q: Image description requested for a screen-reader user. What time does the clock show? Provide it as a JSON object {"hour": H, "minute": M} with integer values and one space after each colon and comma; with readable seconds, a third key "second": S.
{"hour": 10, "minute": 54}
